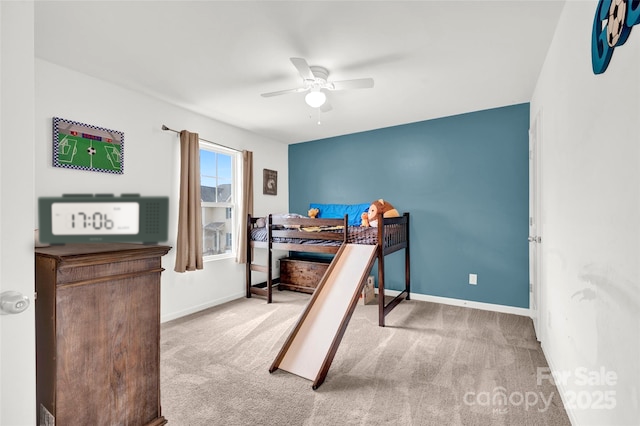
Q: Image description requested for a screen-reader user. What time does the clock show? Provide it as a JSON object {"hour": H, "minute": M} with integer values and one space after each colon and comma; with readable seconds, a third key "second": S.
{"hour": 17, "minute": 6}
